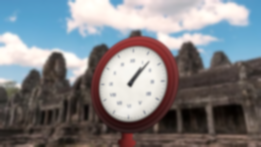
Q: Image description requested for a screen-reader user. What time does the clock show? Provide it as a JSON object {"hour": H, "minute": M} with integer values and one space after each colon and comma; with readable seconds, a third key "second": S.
{"hour": 1, "minute": 7}
